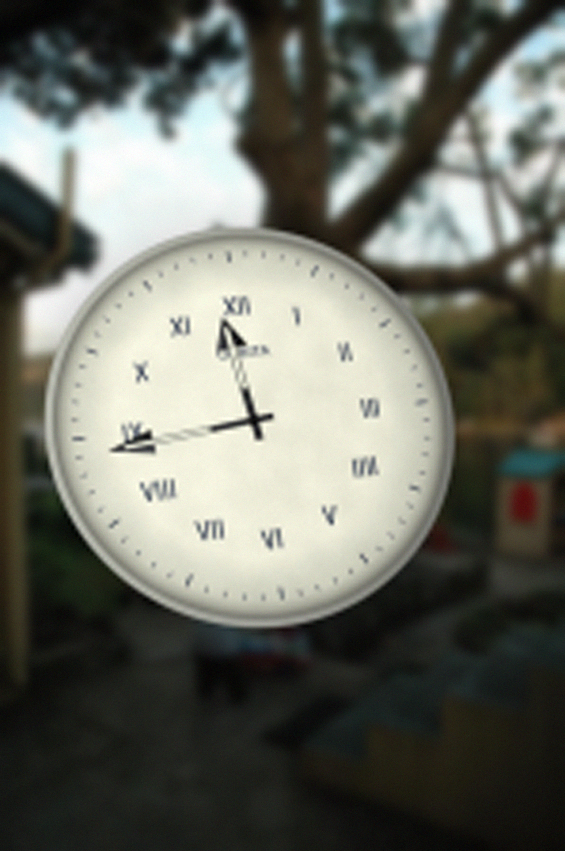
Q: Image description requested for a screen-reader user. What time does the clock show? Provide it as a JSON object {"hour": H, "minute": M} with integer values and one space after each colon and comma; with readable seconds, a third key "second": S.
{"hour": 11, "minute": 44}
